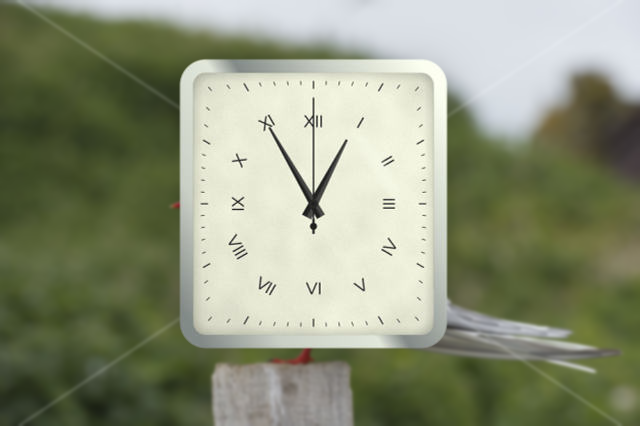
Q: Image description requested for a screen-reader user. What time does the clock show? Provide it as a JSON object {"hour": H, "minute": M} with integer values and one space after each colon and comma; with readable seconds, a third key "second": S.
{"hour": 12, "minute": 55, "second": 0}
